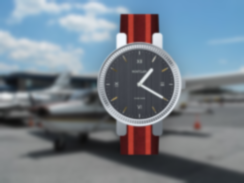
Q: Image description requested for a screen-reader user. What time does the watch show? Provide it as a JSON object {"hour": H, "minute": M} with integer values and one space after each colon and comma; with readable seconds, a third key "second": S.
{"hour": 1, "minute": 20}
